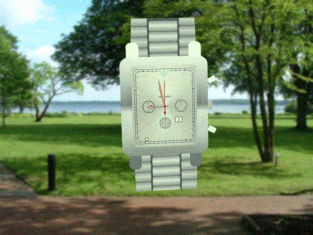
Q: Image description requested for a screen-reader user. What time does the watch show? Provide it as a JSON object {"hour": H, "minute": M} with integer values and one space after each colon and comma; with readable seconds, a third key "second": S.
{"hour": 8, "minute": 58}
